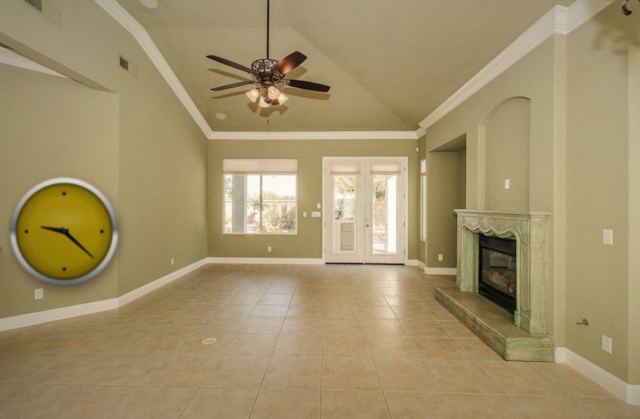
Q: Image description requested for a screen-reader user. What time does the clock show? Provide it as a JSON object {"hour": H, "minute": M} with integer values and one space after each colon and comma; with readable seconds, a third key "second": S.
{"hour": 9, "minute": 22}
